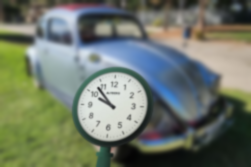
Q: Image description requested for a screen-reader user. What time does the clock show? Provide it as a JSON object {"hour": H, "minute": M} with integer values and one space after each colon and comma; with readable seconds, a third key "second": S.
{"hour": 9, "minute": 53}
